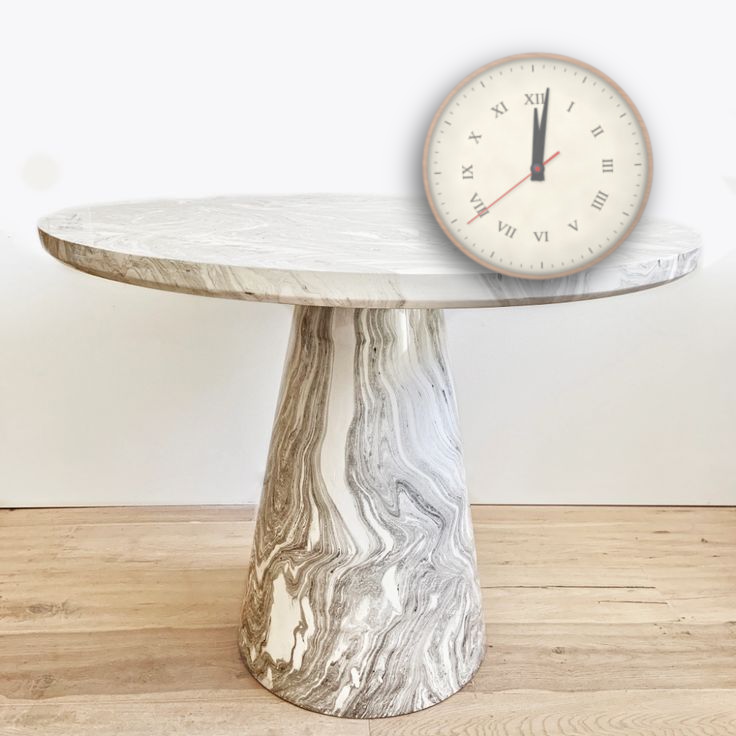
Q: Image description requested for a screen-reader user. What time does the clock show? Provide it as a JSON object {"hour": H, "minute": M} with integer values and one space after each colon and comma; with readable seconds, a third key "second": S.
{"hour": 12, "minute": 1, "second": 39}
